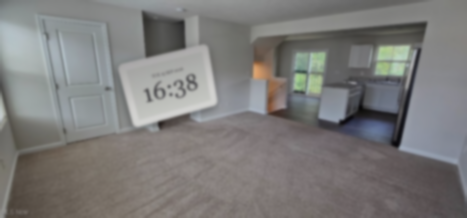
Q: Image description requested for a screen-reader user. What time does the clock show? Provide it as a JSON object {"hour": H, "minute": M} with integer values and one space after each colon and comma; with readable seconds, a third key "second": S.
{"hour": 16, "minute": 38}
